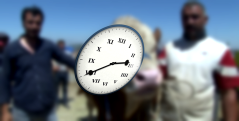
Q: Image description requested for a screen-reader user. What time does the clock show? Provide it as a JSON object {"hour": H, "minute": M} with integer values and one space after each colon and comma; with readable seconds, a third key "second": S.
{"hour": 2, "minute": 40}
